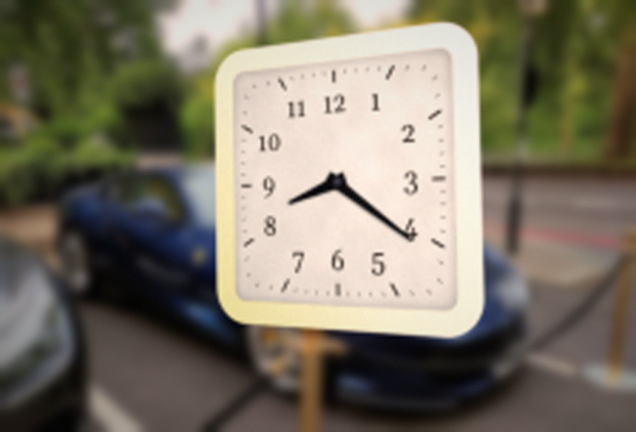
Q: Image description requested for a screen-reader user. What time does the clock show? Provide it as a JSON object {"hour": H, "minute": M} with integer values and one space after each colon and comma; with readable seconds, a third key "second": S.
{"hour": 8, "minute": 21}
